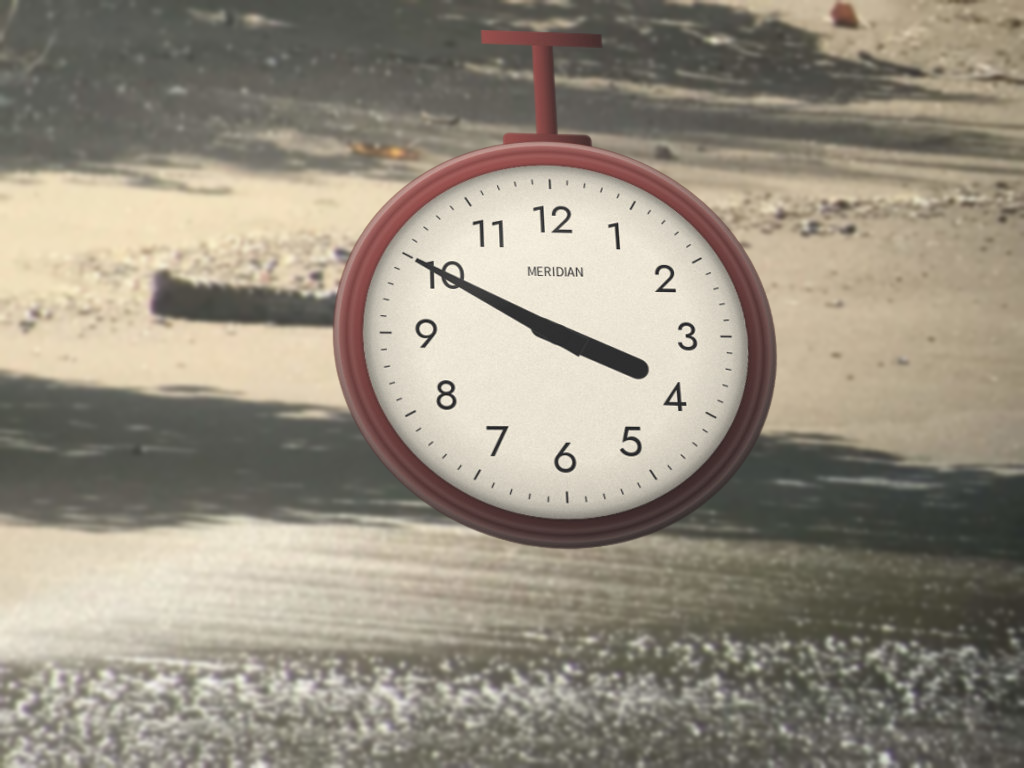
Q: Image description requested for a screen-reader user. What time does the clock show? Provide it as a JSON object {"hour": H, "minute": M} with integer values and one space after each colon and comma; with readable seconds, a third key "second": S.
{"hour": 3, "minute": 50}
